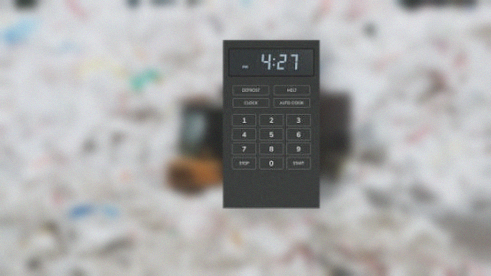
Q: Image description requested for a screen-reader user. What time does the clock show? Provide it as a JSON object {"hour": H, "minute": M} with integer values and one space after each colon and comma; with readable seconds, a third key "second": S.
{"hour": 4, "minute": 27}
